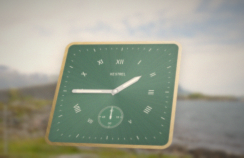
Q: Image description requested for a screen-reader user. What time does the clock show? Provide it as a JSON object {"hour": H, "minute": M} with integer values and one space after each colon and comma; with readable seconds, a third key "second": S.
{"hour": 1, "minute": 45}
